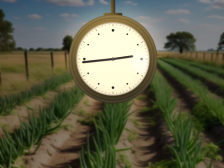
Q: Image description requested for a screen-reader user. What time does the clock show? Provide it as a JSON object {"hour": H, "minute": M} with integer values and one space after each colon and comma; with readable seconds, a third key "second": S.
{"hour": 2, "minute": 44}
